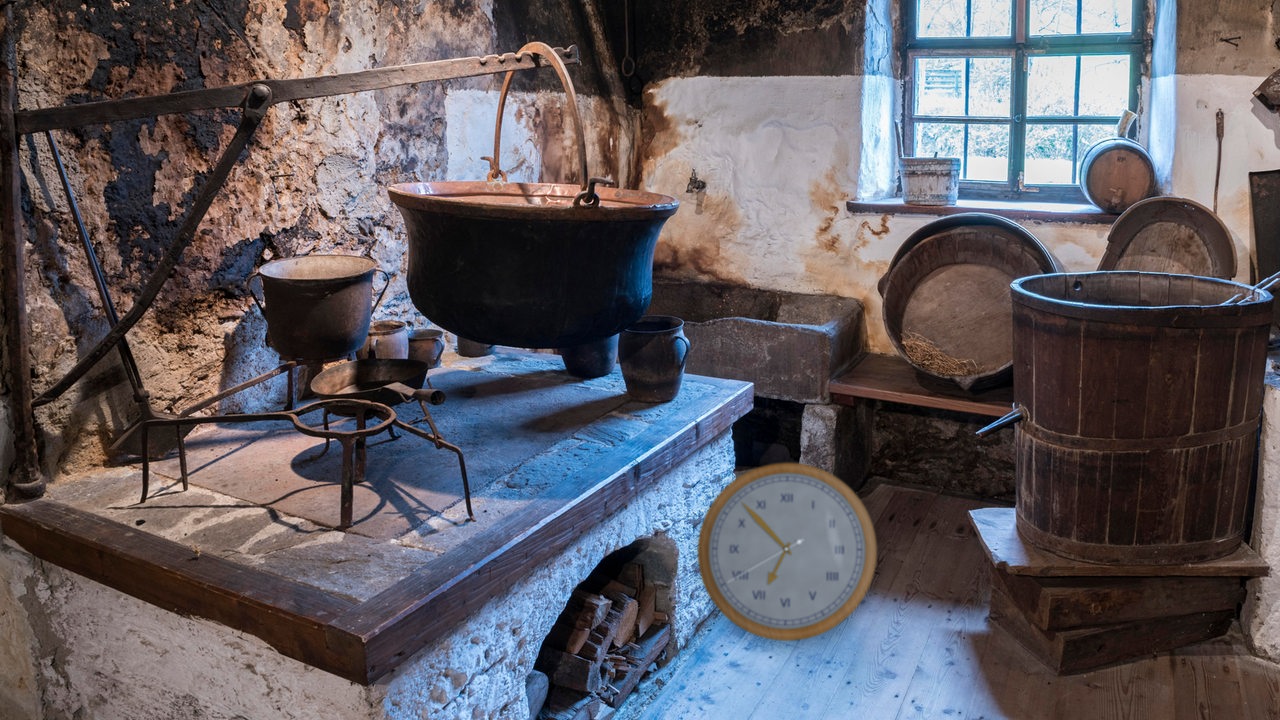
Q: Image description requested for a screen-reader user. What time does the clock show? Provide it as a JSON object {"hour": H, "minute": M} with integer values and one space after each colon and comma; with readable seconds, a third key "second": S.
{"hour": 6, "minute": 52, "second": 40}
